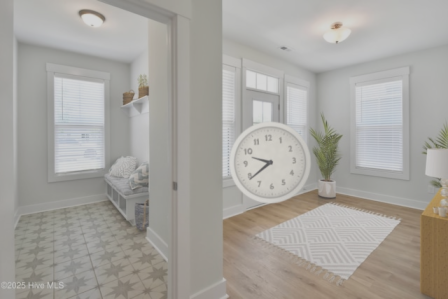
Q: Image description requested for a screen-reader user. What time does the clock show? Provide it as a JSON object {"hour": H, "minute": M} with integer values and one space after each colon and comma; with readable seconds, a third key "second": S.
{"hour": 9, "minute": 39}
